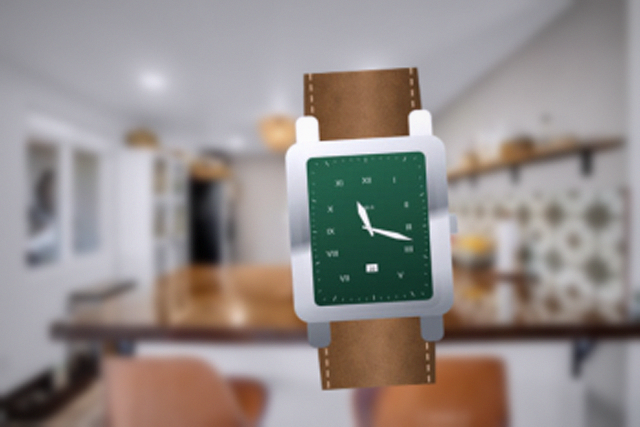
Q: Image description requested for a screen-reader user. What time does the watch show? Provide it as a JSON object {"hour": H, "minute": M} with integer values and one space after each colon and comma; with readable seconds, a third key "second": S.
{"hour": 11, "minute": 18}
